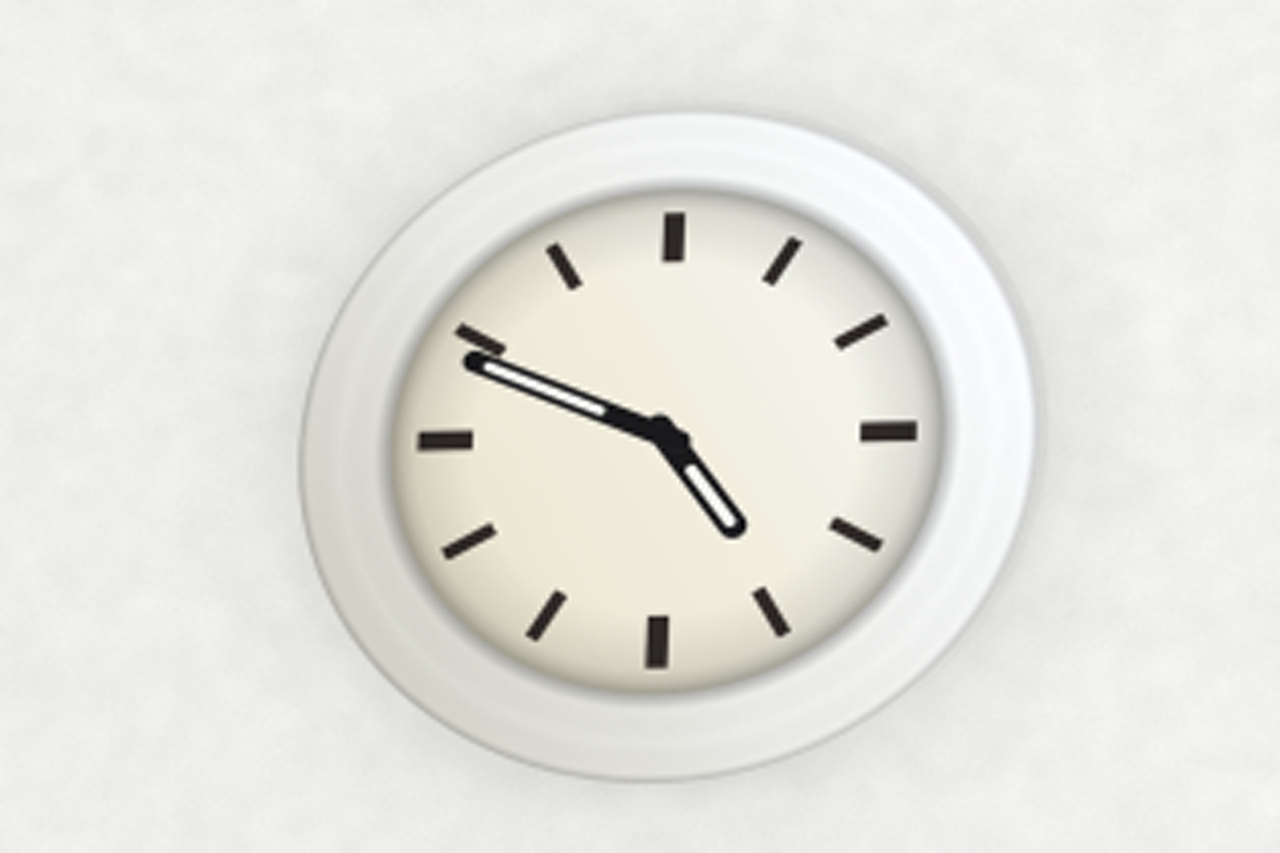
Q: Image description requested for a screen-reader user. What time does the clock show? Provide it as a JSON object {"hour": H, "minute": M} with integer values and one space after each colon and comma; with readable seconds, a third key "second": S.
{"hour": 4, "minute": 49}
